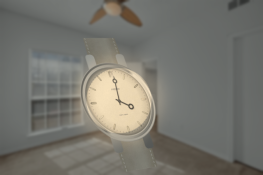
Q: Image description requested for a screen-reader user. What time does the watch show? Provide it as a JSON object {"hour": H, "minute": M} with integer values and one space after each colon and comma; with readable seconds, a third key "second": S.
{"hour": 4, "minute": 1}
